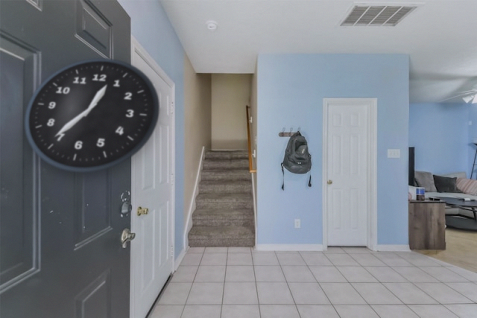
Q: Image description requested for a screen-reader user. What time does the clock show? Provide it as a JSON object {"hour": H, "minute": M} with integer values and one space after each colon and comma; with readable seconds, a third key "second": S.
{"hour": 12, "minute": 36}
